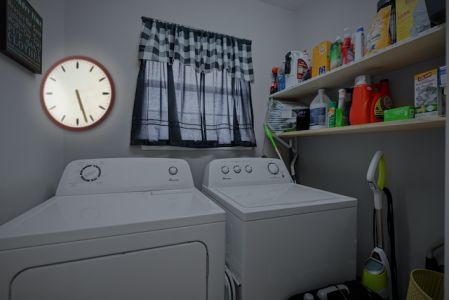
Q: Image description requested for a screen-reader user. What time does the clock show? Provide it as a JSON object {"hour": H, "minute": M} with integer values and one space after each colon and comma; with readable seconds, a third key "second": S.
{"hour": 5, "minute": 27}
